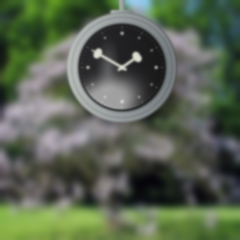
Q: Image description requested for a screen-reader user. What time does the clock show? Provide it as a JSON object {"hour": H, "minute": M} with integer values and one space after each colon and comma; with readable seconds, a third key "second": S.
{"hour": 1, "minute": 50}
